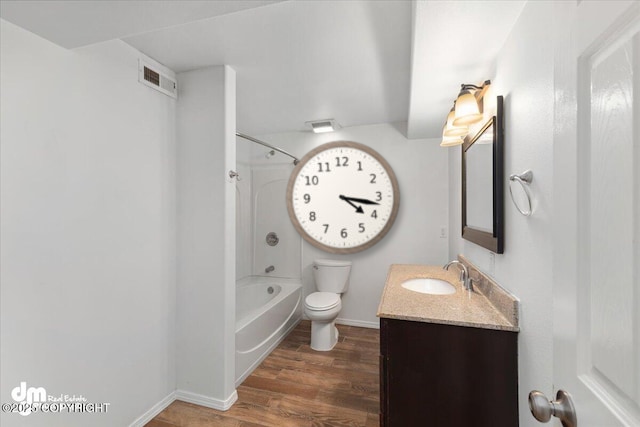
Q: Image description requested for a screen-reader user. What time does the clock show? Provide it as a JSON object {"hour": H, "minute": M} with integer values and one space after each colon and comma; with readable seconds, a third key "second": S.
{"hour": 4, "minute": 17}
